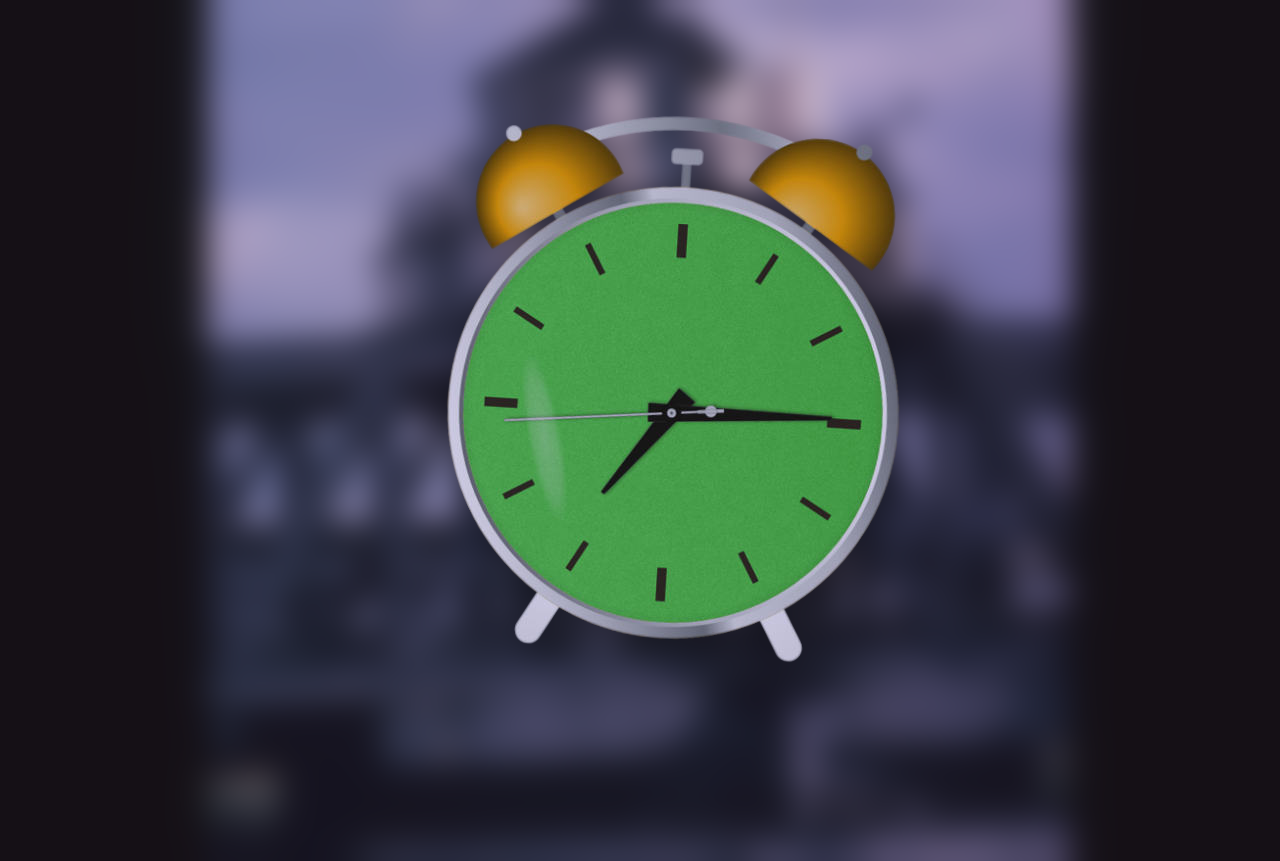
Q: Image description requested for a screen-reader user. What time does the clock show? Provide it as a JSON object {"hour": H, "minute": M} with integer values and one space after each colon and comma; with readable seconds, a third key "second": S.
{"hour": 7, "minute": 14, "second": 44}
